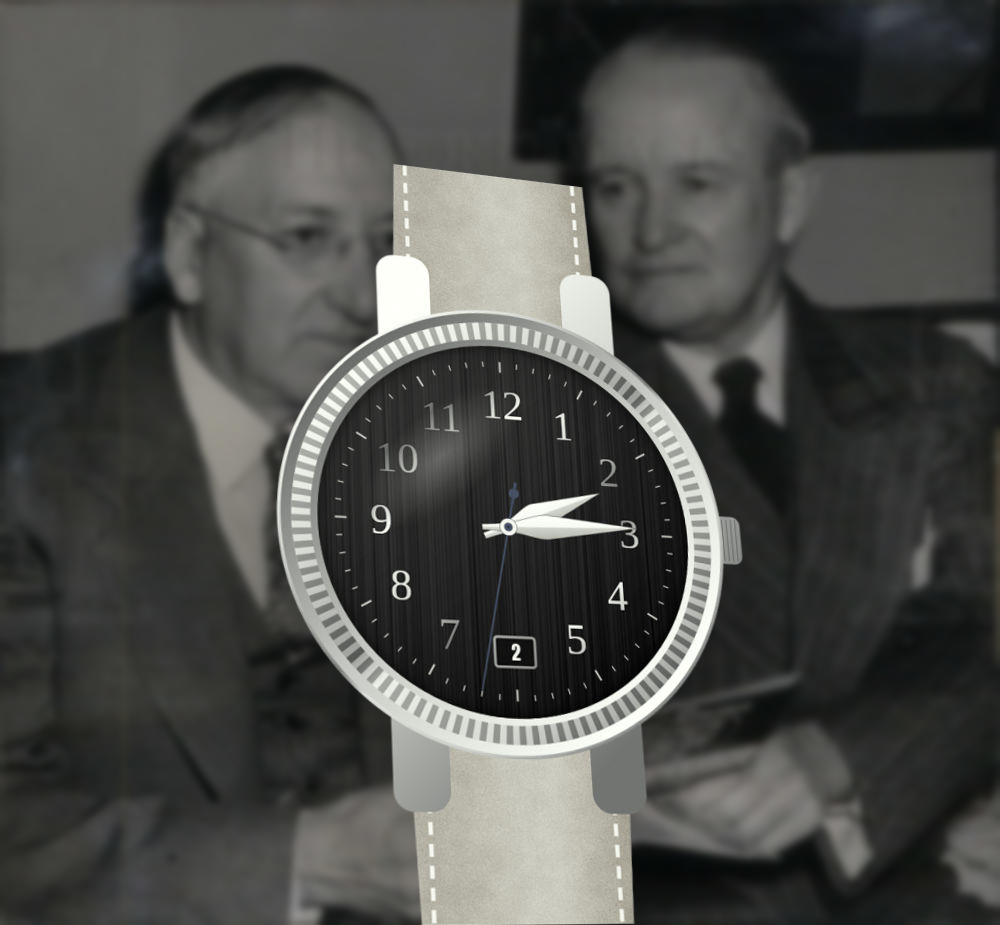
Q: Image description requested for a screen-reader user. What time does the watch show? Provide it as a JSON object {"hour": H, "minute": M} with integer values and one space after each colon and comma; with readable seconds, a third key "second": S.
{"hour": 2, "minute": 14, "second": 32}
